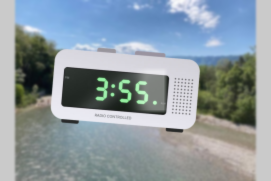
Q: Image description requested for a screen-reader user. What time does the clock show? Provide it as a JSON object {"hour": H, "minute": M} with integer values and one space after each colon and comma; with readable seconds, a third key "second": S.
{"hour": 3, "minute": 55}
